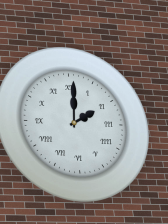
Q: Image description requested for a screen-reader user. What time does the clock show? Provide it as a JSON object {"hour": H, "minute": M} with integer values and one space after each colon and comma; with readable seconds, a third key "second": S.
{"hour": 2, "minute": 1}
